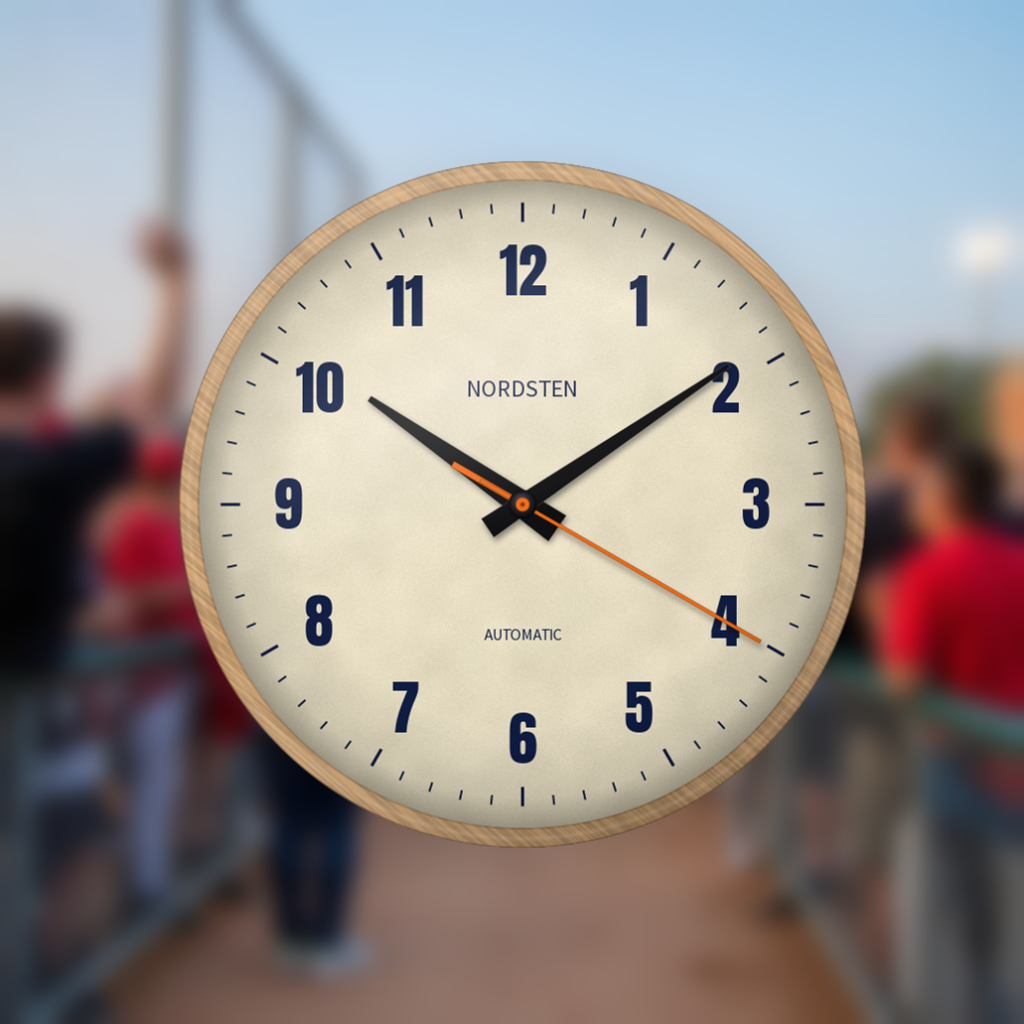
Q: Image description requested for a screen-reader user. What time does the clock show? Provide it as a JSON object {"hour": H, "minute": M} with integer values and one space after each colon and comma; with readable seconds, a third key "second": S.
{"hour": 10, "minute": 9, "second": 20}
